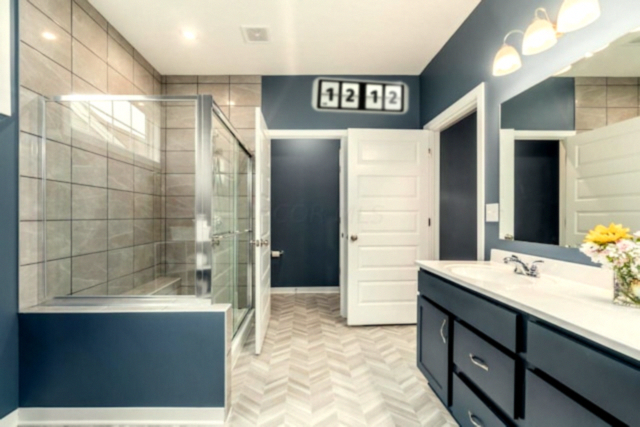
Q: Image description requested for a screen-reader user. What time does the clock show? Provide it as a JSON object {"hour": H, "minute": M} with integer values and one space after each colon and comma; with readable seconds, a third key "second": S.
{"hour": 12, "minute": 12}
